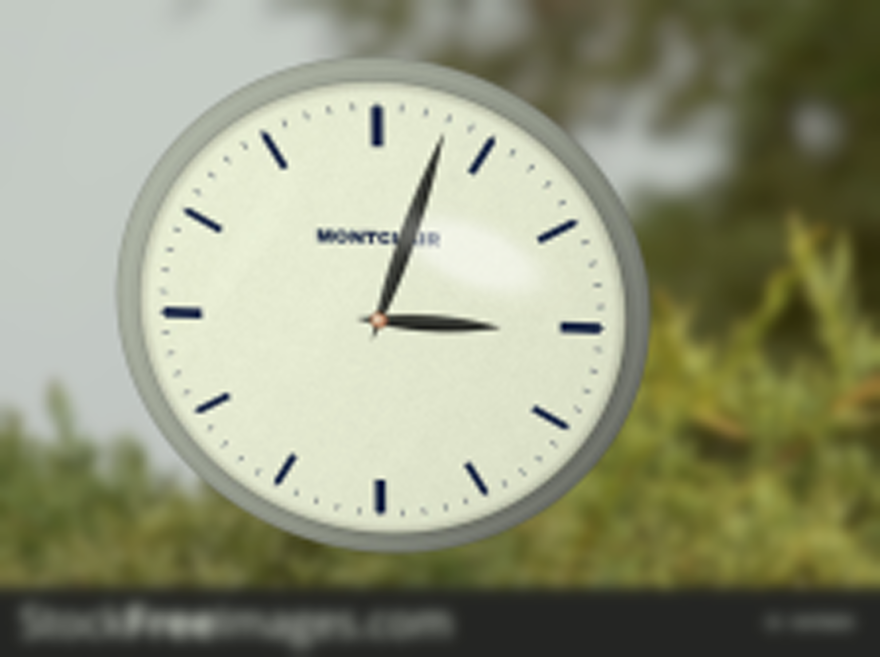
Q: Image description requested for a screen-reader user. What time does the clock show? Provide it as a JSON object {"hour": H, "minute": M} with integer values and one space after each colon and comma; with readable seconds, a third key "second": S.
{"hour": 3, "minute": 3}
